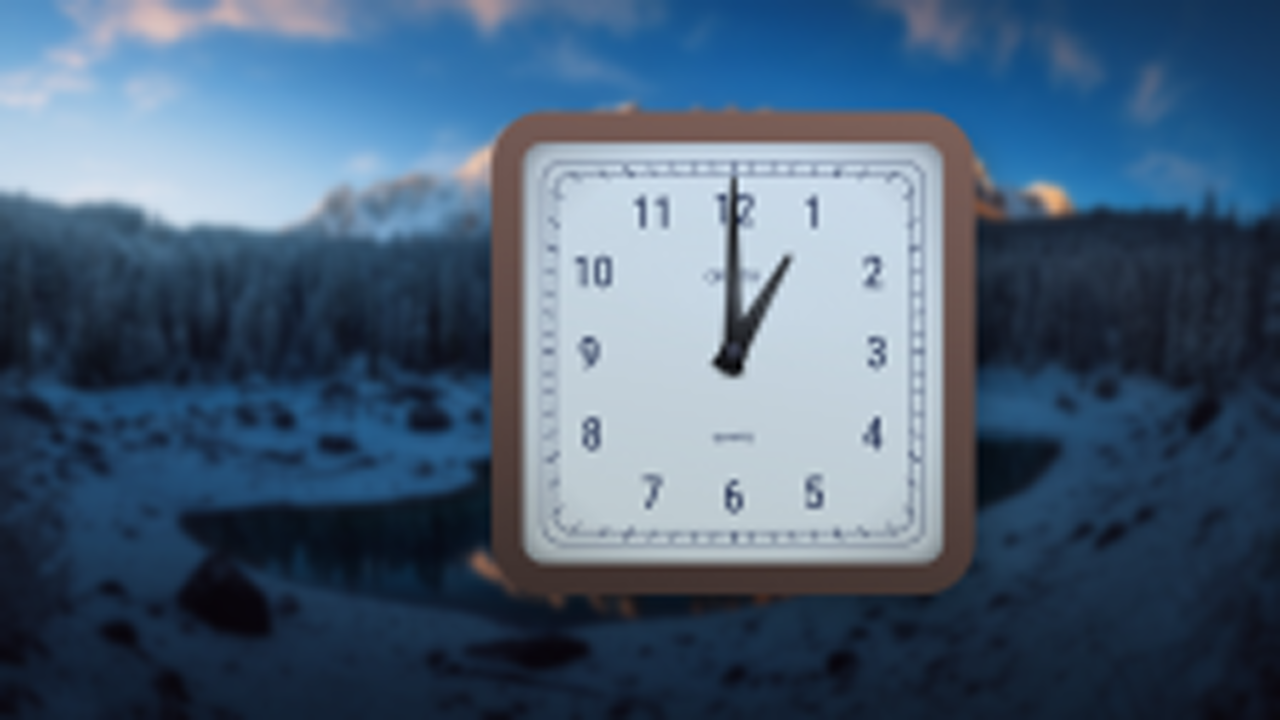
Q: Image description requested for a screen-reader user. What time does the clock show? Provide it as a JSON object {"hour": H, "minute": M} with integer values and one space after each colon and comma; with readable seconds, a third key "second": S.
{"hour": 1, "minute": 0}
